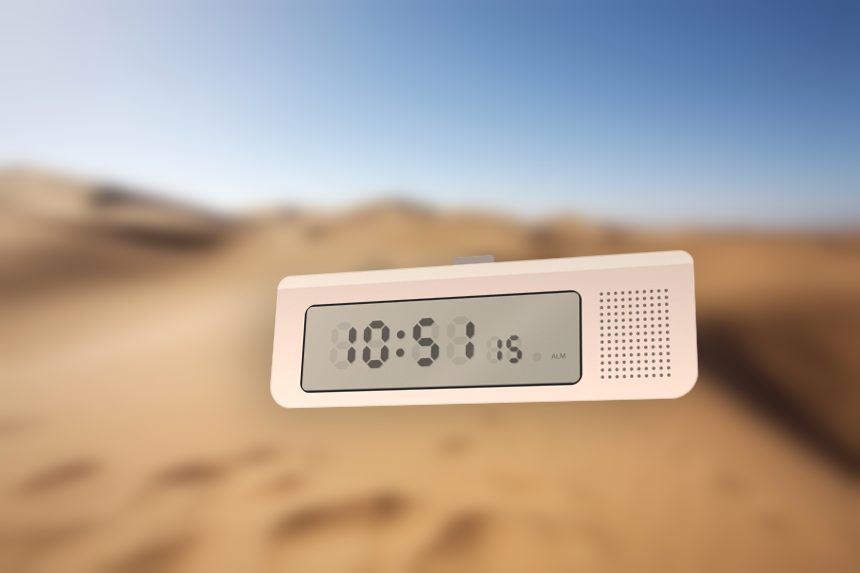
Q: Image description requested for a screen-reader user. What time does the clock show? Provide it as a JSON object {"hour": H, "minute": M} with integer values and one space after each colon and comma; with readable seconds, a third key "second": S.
{"hour": 10, "minute": 51, "second": 15}
